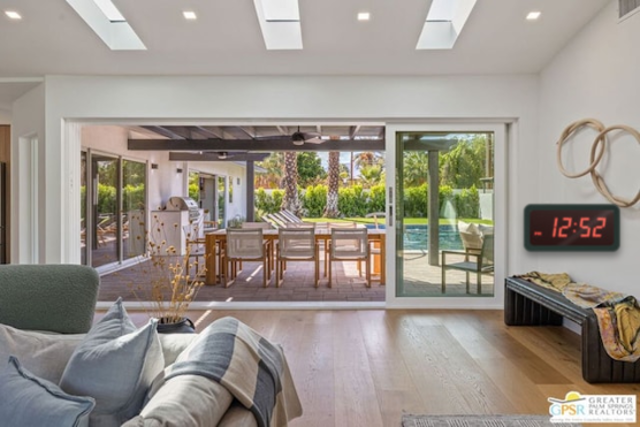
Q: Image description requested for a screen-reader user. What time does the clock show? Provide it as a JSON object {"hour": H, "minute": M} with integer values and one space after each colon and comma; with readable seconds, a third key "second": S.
{"hour": 12, "minute": 52}
